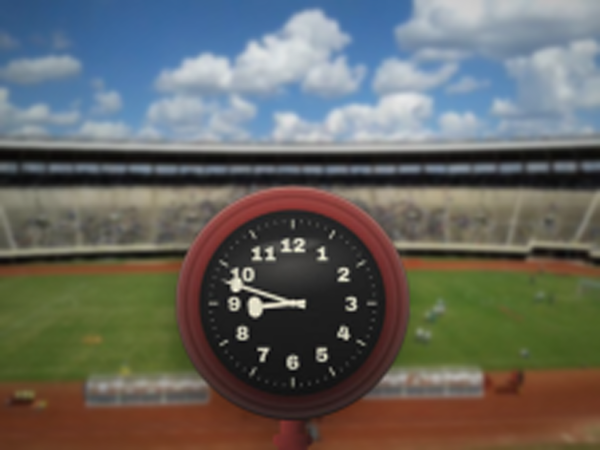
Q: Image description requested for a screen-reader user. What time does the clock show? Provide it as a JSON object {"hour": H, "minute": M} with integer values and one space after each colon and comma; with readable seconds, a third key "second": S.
{"hour": 8, "minute": 48}
